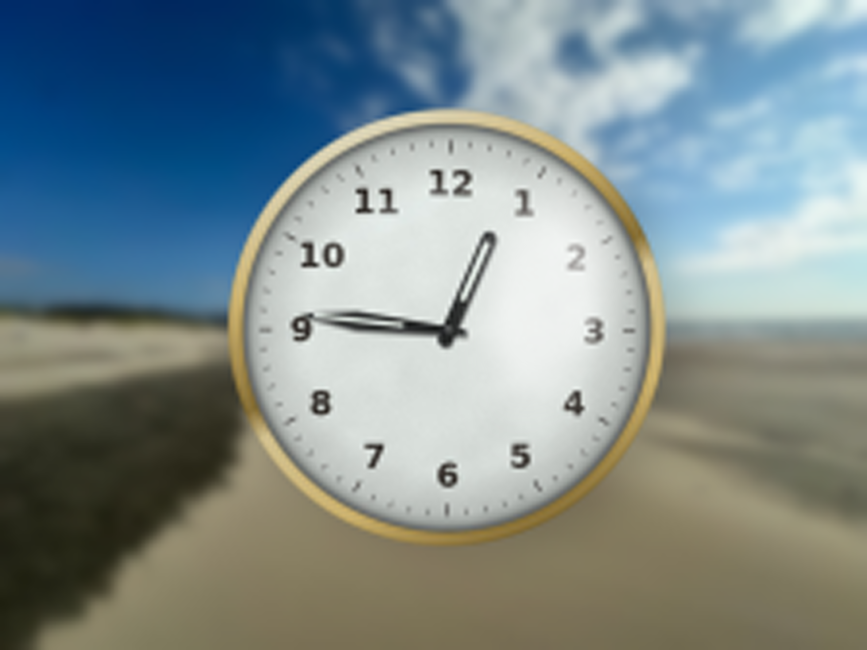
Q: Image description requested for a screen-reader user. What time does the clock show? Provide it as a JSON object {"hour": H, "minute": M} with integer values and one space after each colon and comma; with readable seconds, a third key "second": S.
{"hour": 12, "minute": 46}
